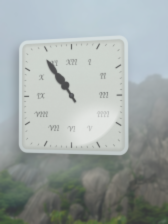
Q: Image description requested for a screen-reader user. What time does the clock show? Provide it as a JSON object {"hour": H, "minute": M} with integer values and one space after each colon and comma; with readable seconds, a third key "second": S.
{"hour": 10, "minute": 54}
